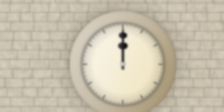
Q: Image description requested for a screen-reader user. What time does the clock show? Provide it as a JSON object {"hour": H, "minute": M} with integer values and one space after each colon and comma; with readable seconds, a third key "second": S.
{"hour": 12, "minute": 0}
